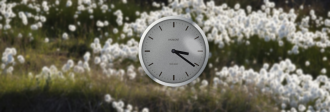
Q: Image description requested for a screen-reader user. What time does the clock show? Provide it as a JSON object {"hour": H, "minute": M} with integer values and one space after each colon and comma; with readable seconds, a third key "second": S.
{"hour": 3, "minute": 21}
